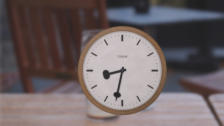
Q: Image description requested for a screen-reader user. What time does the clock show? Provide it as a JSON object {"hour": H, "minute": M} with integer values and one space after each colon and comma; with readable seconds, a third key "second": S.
{"hour": 8, "minute": 32}
